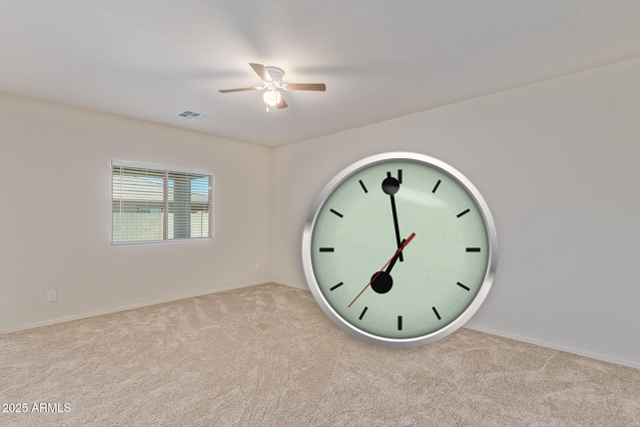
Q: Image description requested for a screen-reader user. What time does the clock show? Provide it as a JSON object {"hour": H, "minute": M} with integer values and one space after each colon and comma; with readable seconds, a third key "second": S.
{"hour": 6, "minute": 58, "second": 37}
